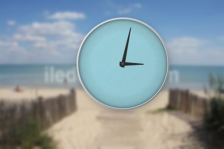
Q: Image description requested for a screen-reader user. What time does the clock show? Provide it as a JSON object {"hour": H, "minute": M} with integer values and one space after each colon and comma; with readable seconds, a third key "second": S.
{"hour": 3, "minute": 2}
